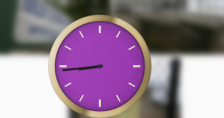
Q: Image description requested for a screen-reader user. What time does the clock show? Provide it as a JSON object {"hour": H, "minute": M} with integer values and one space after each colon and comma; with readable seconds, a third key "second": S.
{"hour": 8, "minute": 44}
